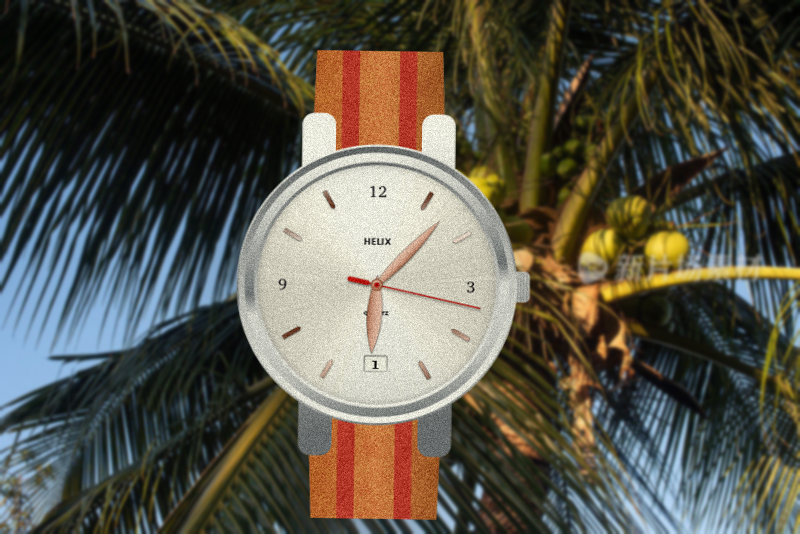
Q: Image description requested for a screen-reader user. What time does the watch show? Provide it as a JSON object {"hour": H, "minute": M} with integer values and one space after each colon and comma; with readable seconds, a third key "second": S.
{"hour": 6, "minute": 7, "second": 17}
